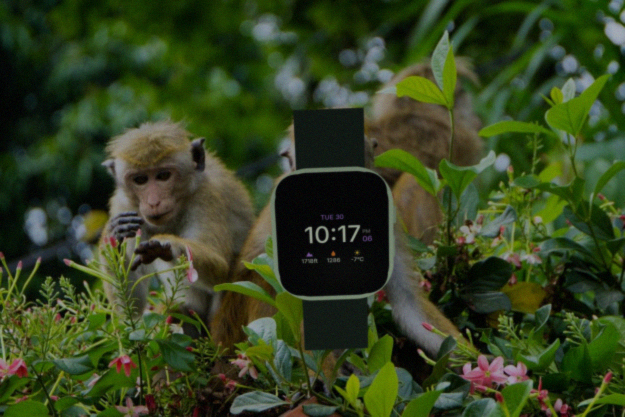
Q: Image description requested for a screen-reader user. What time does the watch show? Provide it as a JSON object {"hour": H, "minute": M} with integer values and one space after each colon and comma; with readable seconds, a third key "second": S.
{"hour": 10, "minute": 17}
